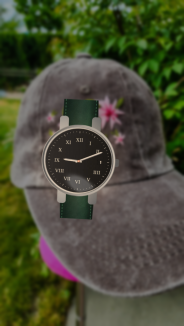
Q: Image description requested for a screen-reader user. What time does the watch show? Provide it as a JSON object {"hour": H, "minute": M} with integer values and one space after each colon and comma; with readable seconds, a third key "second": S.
{"hour": 9, "minute": 11}
